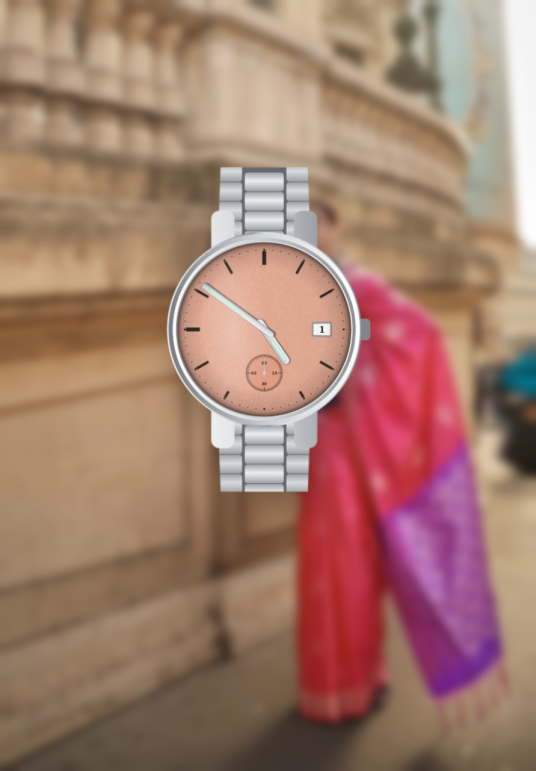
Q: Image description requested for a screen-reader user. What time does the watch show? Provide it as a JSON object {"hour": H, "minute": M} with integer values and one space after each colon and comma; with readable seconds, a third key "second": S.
{"hour": 4, "minute": 51}
